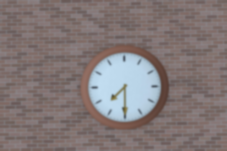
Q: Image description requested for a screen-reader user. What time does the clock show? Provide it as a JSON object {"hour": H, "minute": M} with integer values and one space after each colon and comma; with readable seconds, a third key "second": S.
{"hour": 7, "minute": 30}
